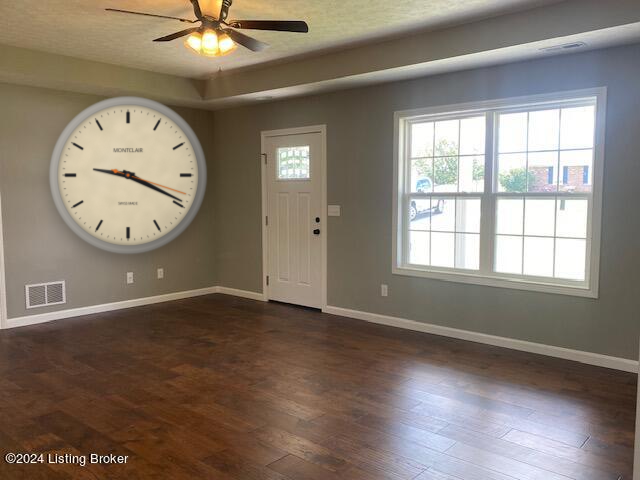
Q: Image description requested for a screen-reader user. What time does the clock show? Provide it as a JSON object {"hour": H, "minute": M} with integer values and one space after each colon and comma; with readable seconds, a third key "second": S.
{"hour": 9, "minute": 19, "second": 18}
